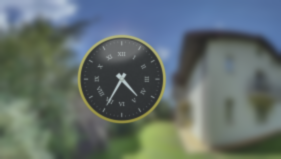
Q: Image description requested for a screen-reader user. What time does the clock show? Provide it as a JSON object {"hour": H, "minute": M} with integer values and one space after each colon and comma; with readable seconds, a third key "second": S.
{"hour": 4, "minute": 35}
